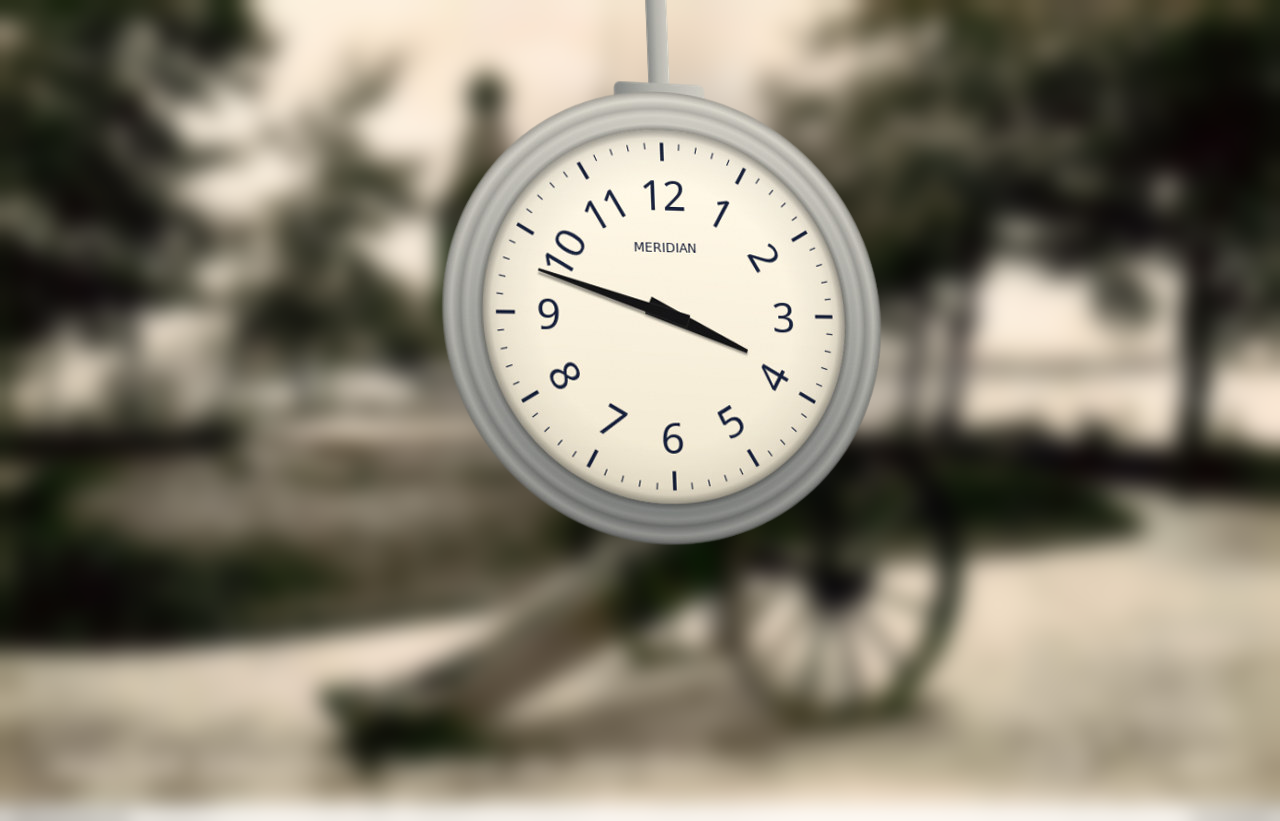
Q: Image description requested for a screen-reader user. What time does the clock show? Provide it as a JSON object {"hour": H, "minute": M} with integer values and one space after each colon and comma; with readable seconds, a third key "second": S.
{"hour": 3, "minute": 48}
